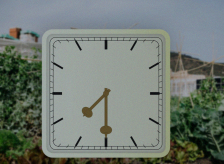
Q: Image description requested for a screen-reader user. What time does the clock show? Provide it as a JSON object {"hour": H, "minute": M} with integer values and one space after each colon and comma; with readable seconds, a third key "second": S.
{"hour": 7, "minute": 30}
